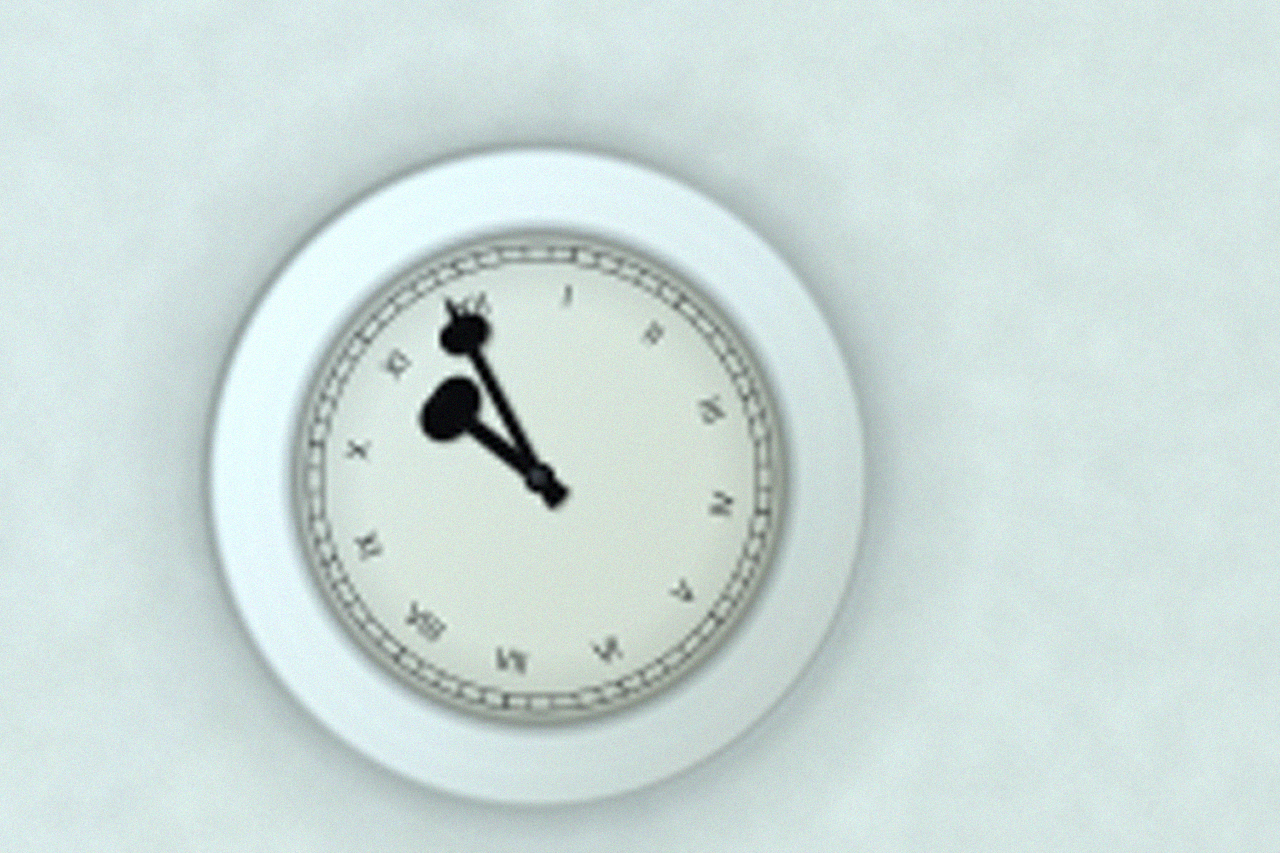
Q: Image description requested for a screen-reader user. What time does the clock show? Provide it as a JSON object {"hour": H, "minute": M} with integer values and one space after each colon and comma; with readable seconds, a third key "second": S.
{"hour": 10, "minute": 59}
